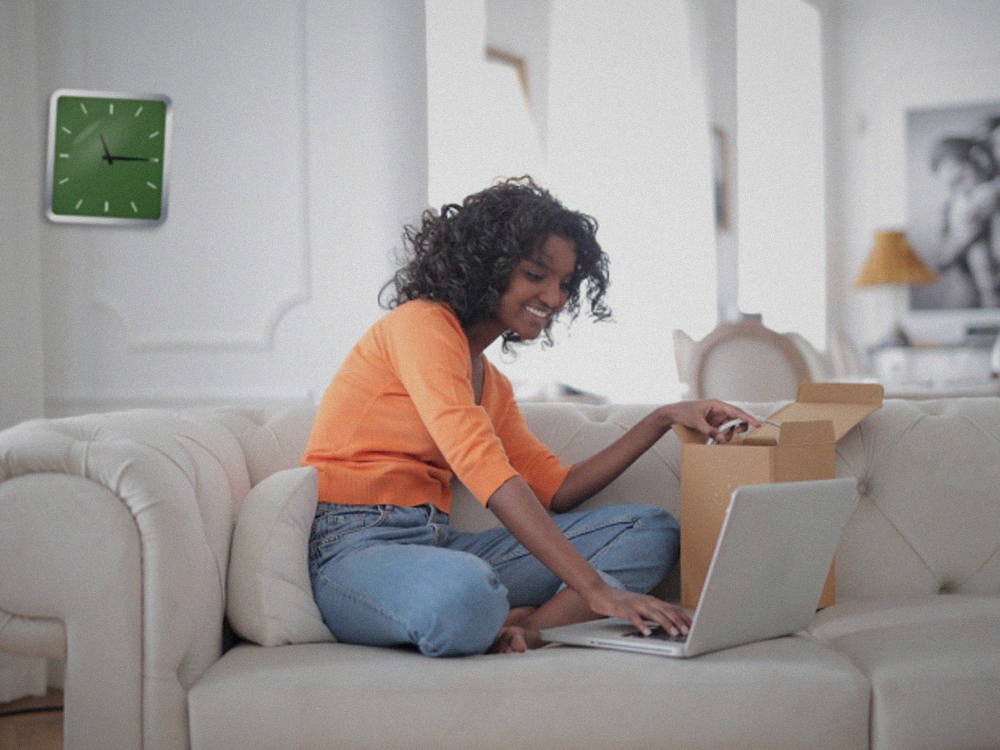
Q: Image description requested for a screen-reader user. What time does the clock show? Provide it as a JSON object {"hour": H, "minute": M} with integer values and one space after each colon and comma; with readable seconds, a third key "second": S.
{"hour": 11, "minute": 15}
